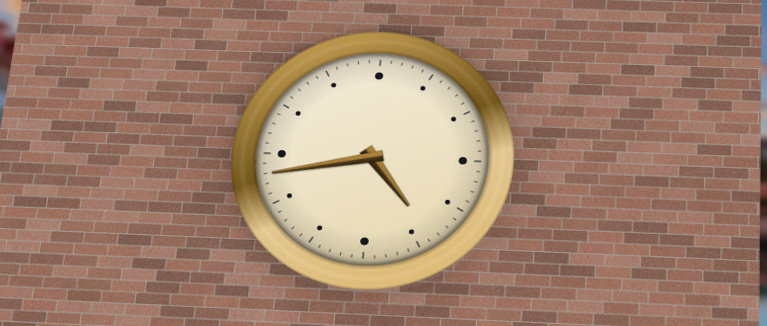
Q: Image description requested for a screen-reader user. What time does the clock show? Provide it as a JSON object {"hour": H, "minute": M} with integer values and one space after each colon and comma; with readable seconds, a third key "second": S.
{"hour": 4, "minute": 43}
